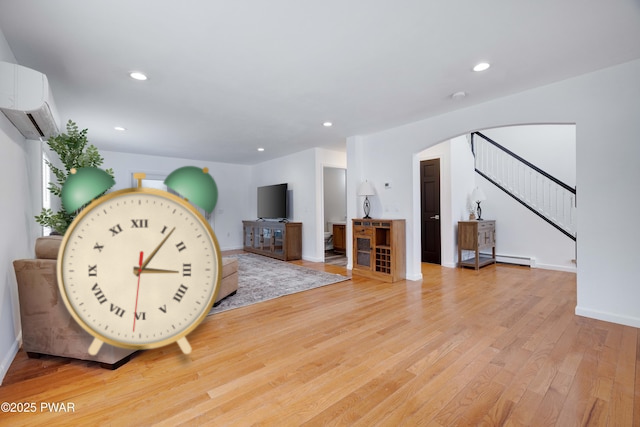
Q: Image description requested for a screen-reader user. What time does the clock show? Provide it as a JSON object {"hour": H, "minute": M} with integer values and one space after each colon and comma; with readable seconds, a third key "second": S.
{"hour": 3, "minute": 6, "second": 31}
